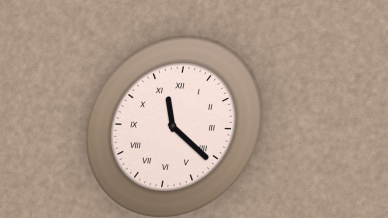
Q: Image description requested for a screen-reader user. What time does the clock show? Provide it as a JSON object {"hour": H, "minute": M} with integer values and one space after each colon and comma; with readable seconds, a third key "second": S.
{"hour": 11, "minute": 21}
